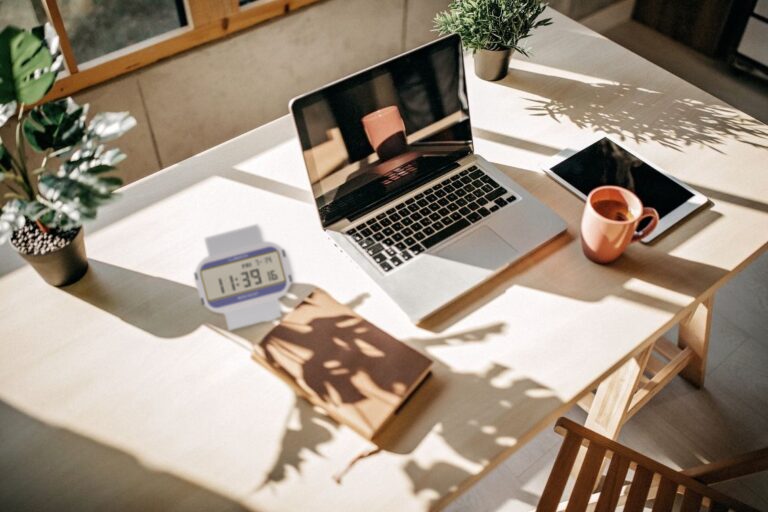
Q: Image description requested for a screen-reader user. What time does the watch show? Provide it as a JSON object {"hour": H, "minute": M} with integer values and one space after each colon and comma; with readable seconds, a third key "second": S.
{"hour": 11, "minute": 39}
